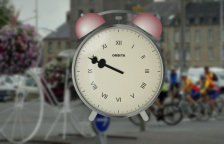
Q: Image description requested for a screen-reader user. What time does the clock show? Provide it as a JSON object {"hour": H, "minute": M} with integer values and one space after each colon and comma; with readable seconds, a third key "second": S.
{"hour": 9, "minute": 49}
